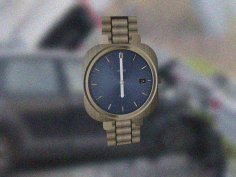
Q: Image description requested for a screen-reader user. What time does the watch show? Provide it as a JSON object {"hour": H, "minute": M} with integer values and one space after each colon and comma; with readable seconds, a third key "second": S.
{"hour": 6, "minute": 0}
